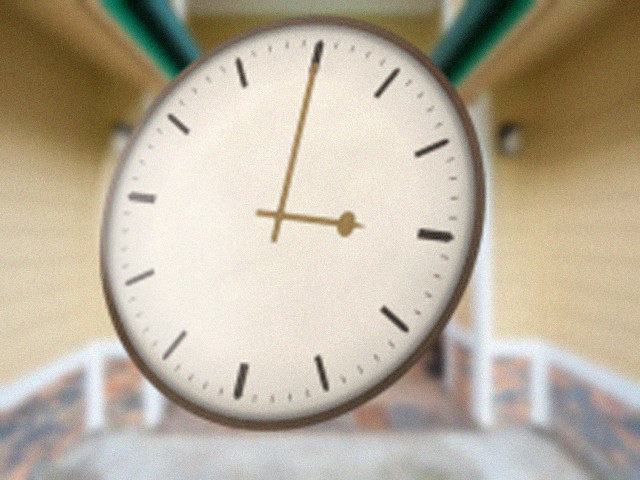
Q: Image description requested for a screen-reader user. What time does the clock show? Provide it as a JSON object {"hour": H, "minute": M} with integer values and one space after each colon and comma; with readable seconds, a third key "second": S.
{"hour": 3, "minute": 0}
